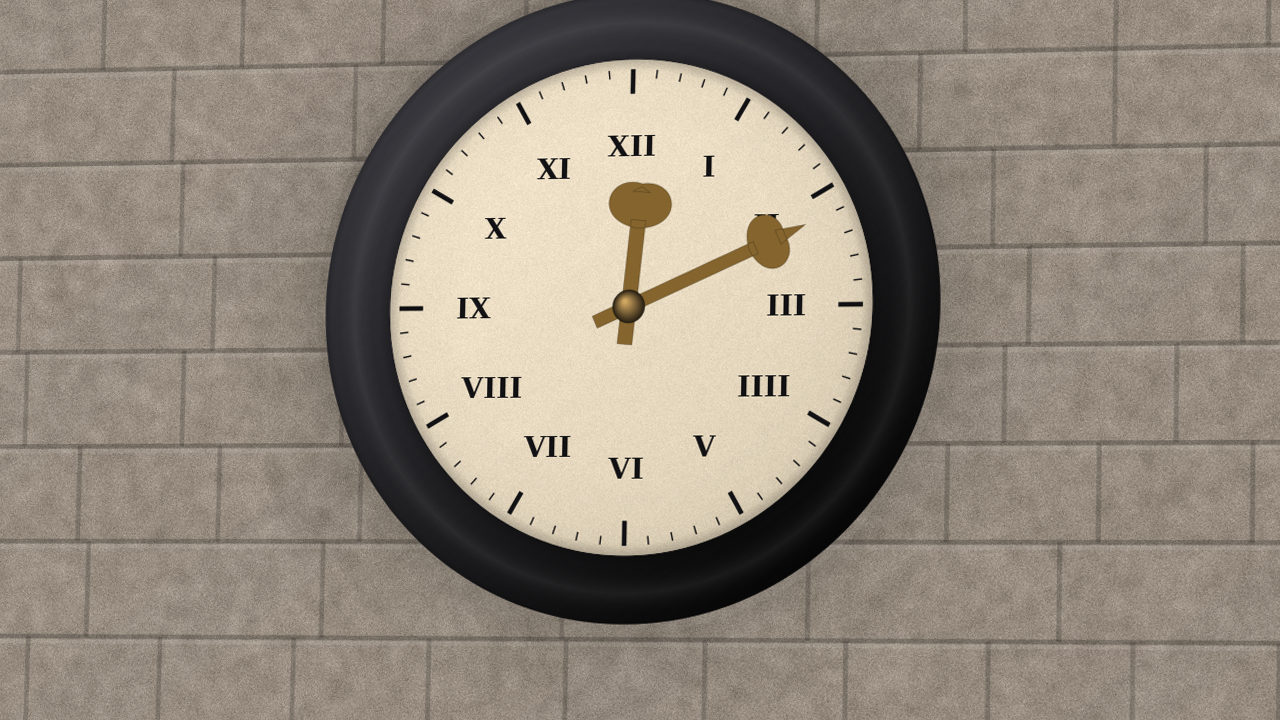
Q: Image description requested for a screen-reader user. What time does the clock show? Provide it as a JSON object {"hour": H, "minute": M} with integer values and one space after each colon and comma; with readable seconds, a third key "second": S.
{"hour": 12, "minute": 11}
